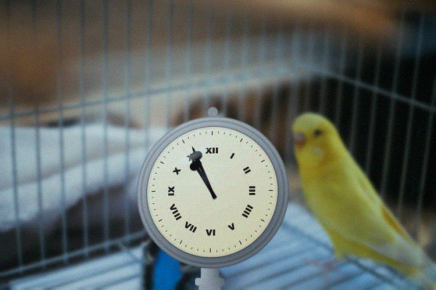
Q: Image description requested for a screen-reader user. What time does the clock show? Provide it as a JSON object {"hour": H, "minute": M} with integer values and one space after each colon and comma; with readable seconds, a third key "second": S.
{"hour": 10, "minute": 56}
